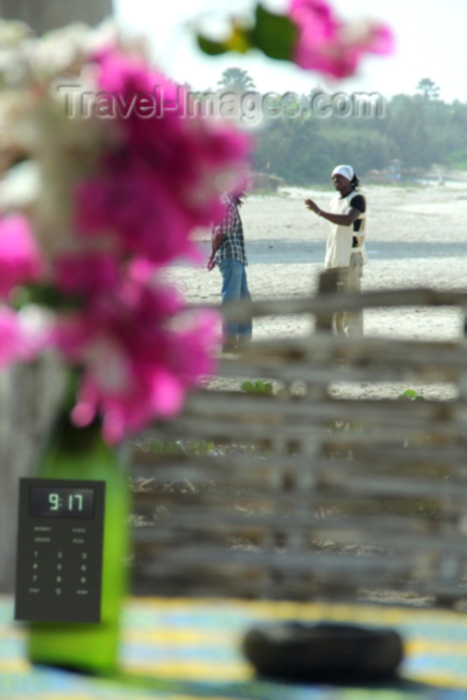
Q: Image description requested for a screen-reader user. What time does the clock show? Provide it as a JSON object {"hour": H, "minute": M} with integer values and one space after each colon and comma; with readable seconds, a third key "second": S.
{"hour": 9, "minute": 17}
